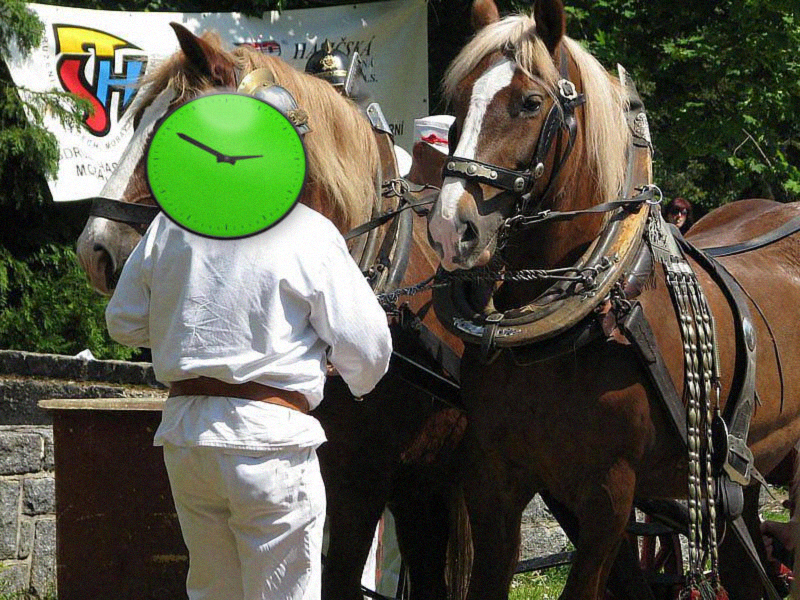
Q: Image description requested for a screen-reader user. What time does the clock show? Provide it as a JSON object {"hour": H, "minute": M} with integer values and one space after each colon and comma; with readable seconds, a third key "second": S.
{"hour": 2, "minute": 50}
